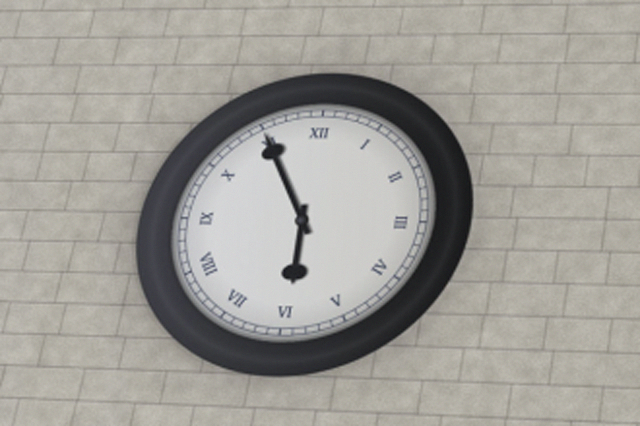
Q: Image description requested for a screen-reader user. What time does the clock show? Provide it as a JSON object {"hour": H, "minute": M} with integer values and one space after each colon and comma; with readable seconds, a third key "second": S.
{"hour": 5, "minute": 55}
